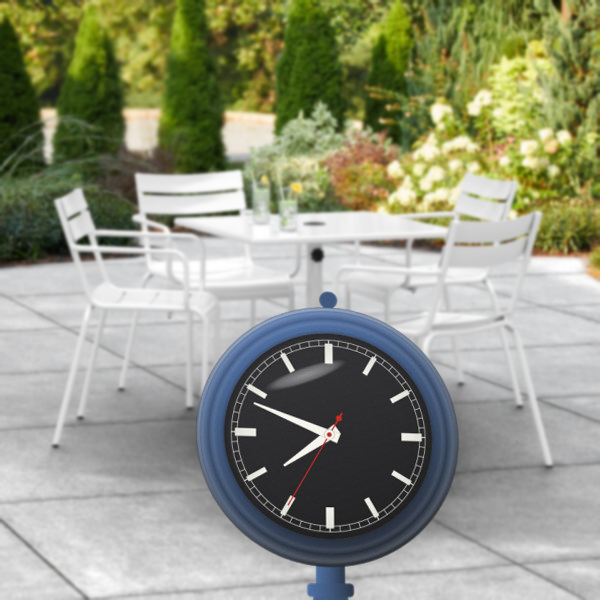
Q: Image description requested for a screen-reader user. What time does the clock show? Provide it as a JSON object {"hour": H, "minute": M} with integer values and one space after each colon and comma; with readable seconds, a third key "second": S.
{"hour": 7, "minute": 48, "second": 35}
